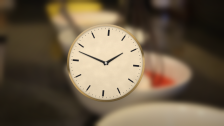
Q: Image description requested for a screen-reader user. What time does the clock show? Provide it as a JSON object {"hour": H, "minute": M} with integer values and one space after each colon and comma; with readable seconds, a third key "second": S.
{"hour": 1, "minute": 48}
